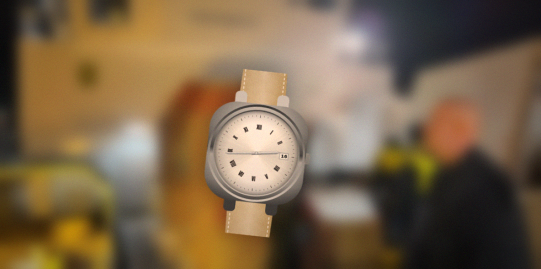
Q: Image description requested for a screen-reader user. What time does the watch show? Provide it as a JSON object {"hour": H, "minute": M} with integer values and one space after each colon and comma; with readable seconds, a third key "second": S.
{"hour": 2, "minute": 44}
